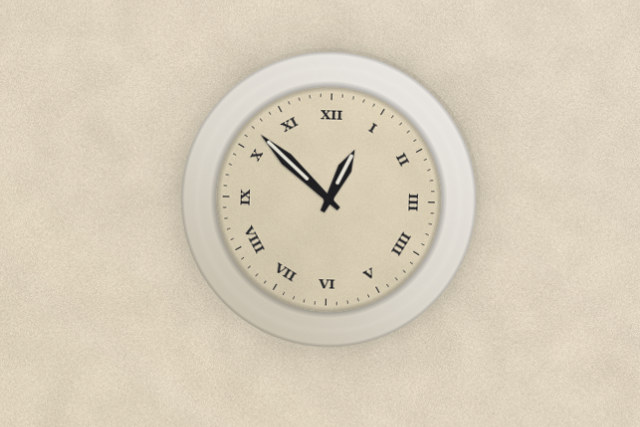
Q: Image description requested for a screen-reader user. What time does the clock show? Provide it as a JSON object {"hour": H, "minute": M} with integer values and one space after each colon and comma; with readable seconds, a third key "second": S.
{"hour": 12, "minute": 52}
